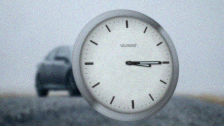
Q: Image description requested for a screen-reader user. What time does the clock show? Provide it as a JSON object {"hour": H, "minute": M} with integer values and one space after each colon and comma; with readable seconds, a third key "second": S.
{"hour": 3, "minute": 15}
